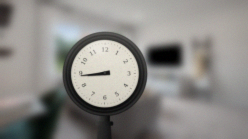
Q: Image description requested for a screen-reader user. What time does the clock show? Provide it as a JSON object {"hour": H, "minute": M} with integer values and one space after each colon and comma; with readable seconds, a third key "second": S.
{"hour": 8, "minute": 44}
